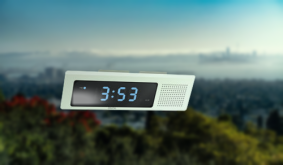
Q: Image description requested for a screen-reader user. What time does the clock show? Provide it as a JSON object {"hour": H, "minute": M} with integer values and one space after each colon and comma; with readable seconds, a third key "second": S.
{"hour": 3, "minute": 53}
